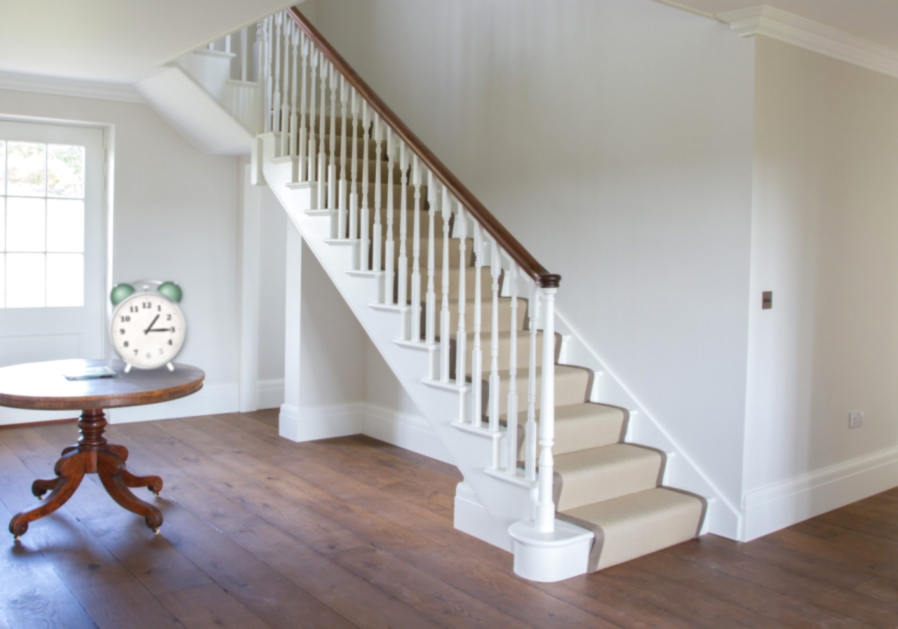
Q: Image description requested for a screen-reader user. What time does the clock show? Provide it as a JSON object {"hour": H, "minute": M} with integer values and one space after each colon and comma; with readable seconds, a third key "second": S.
{"hour": 1, "minute": 15}
